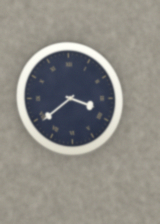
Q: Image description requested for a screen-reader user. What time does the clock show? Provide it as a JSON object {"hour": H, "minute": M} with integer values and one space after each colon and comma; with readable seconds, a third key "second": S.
{"hour": 3, "minute": 39}
